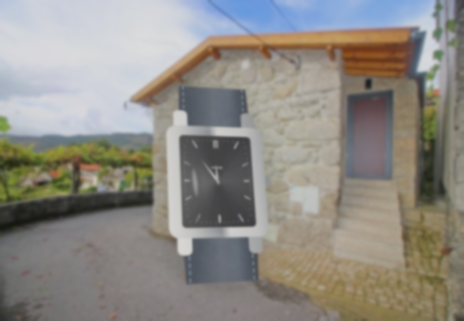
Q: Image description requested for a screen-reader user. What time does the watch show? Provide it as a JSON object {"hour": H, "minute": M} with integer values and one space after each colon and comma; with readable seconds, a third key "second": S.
{"hour": 11, "minute": 54}
